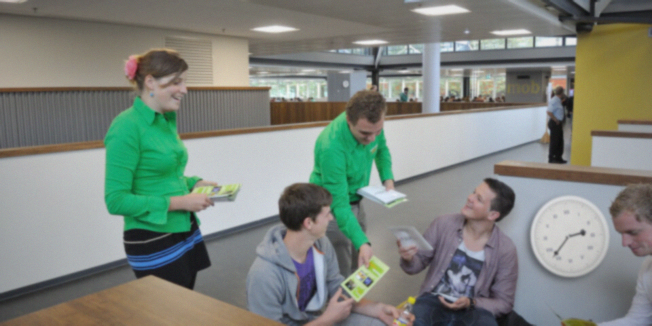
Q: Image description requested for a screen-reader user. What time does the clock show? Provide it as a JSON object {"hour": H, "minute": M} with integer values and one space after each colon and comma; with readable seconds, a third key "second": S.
{"hour": 2, "minute": 37}
